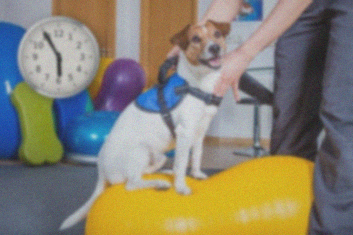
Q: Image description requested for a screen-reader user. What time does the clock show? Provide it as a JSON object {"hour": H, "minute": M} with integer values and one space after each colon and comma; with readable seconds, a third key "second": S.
{"hour": 5, "minute": 55}
